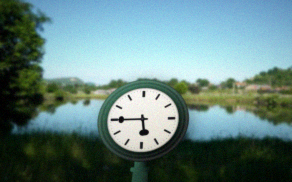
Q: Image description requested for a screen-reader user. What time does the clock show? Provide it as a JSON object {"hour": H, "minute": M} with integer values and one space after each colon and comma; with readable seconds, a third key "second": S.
{"hour": 5, "minute": 45}
